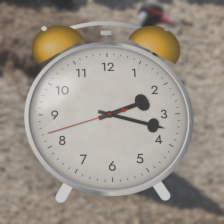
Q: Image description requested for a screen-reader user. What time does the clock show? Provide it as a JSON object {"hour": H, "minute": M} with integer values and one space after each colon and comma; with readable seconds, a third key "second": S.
{"hour": 2, "minute": 17, "second": 42}
